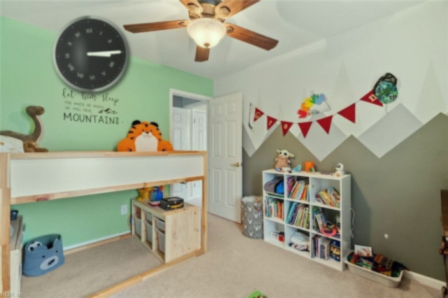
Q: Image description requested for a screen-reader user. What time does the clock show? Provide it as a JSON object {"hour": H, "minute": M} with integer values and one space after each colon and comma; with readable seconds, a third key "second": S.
{"hour": 3, "minute": 15}
